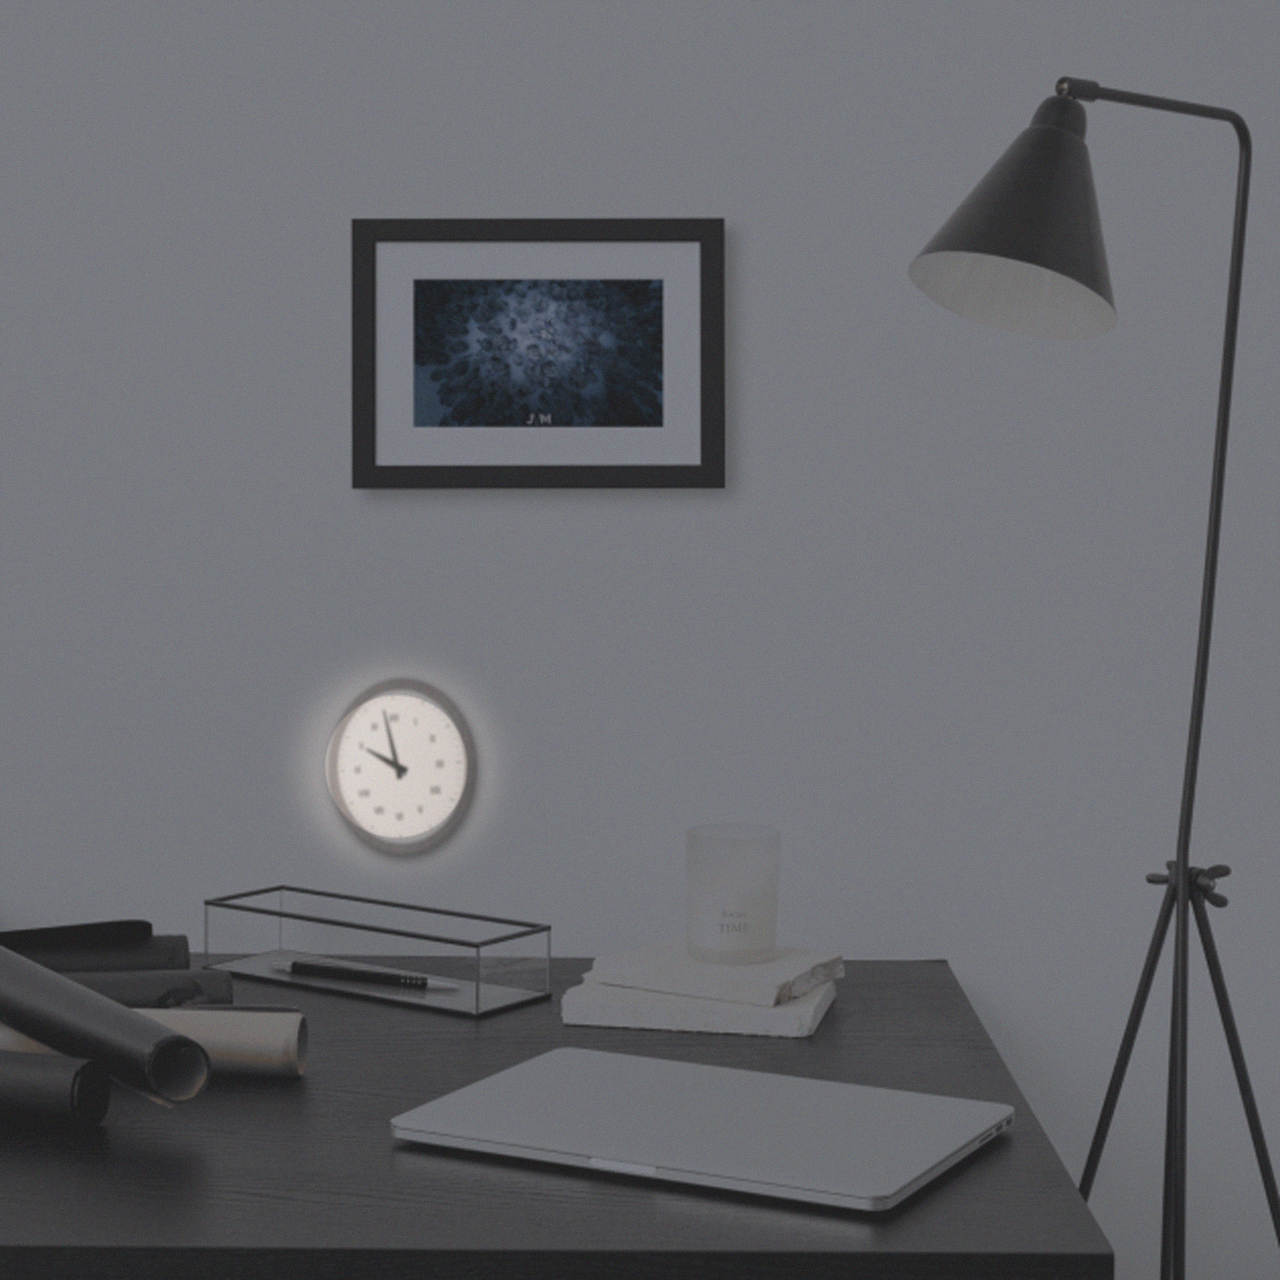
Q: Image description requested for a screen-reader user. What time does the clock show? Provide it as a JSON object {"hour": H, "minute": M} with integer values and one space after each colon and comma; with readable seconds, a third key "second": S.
{"hour": 9, "minute": 58}
